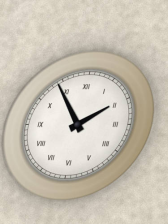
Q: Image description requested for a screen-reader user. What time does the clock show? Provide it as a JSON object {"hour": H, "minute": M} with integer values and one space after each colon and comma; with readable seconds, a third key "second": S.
{"hour": 1, "minute": 54}
